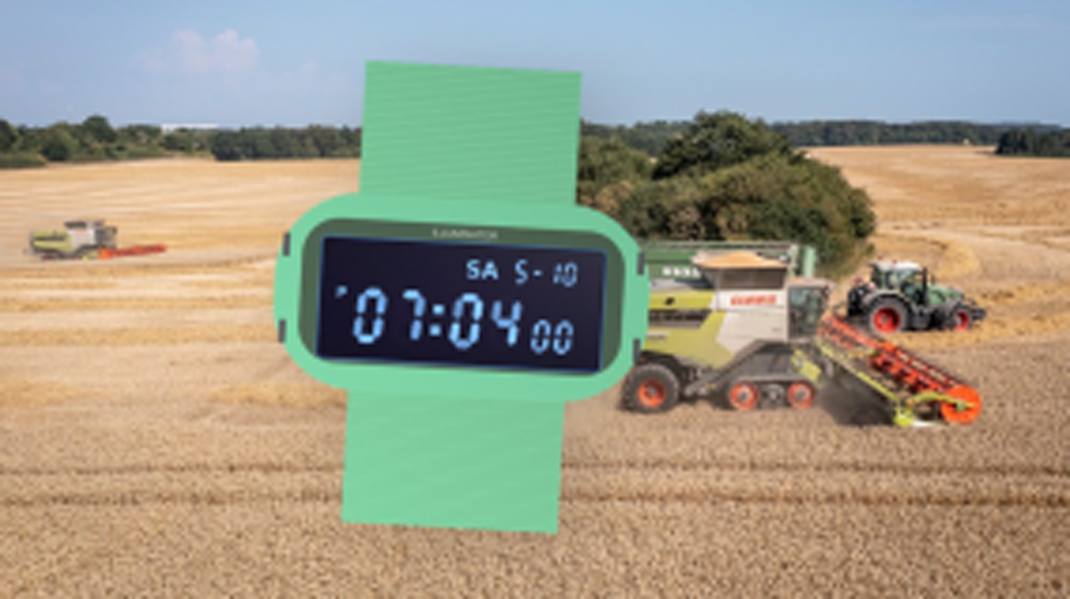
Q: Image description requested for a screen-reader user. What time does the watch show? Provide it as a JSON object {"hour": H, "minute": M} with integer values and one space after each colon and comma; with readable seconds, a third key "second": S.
{"hour": 7, "minute": 4, "second": 0}
